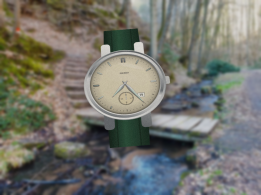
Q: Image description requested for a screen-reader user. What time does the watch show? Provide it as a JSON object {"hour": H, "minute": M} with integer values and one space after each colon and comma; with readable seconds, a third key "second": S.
{"hour": 7, "minute": 24}
